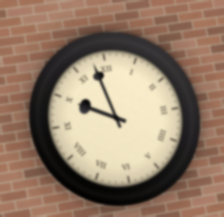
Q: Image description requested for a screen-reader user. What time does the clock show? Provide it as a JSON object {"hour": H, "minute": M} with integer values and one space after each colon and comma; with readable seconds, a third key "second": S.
{"hour": 9, "minute": 58}
